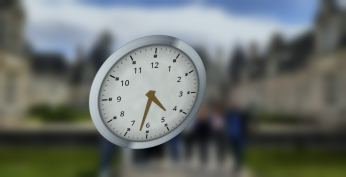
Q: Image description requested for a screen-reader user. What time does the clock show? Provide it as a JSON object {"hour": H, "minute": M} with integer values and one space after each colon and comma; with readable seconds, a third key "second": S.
{"hour": 4, "minute": 32}
